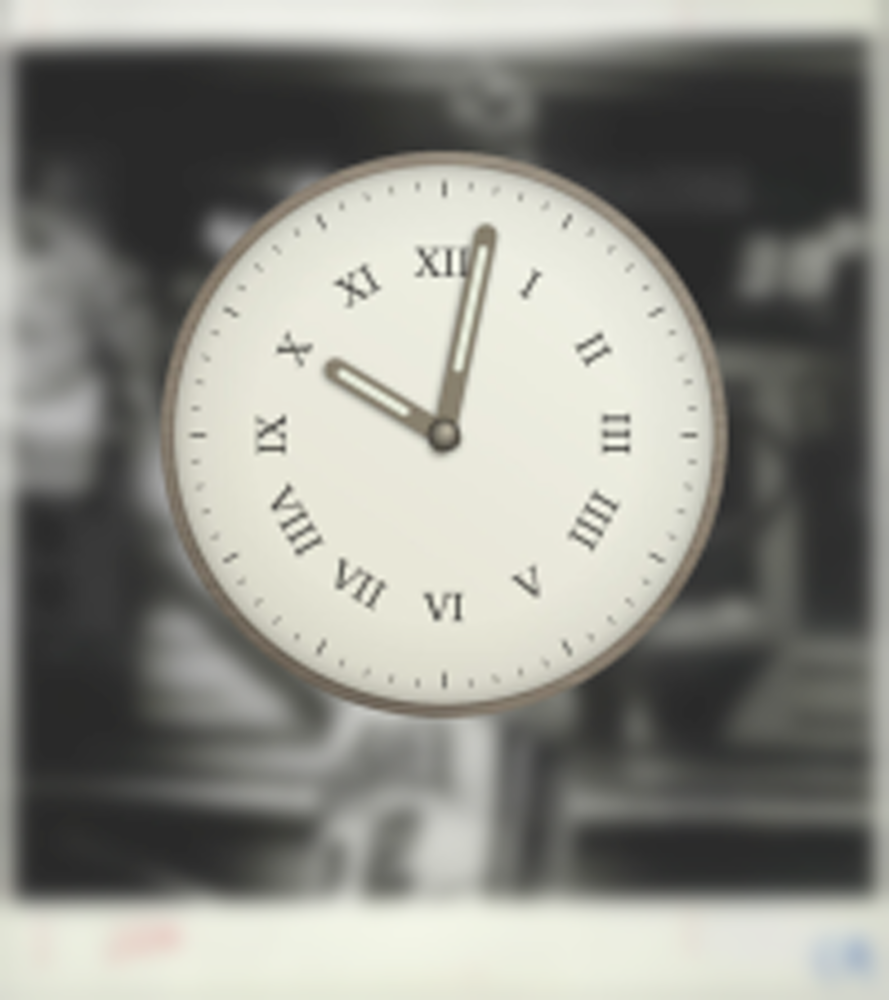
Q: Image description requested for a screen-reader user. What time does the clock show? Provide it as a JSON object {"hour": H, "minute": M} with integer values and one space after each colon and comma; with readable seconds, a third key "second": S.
{"hour": 10, "minute": 2}
